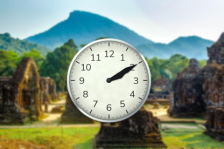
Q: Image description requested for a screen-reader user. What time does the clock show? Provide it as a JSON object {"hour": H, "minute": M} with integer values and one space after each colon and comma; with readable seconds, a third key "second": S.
{"hour": 2, "minute": 10}
